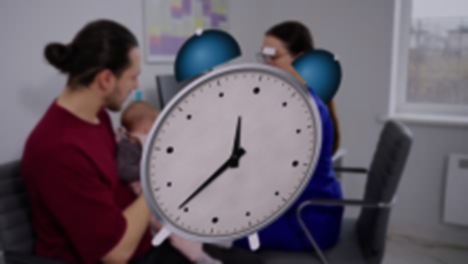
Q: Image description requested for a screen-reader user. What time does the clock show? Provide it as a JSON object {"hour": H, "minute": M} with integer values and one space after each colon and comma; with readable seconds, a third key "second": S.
{"hour": 11, "minute": 36}
